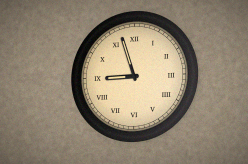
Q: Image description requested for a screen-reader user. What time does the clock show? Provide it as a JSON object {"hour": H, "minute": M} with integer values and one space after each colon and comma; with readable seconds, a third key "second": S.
{"hour": 8, "minute": 57}
